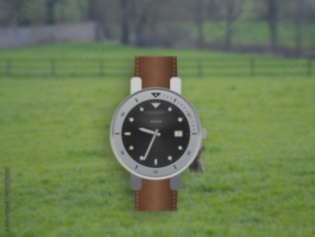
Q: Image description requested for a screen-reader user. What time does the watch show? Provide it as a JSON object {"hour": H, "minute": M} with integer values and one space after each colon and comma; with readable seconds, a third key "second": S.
{"hour": 9, "minute": 34}
